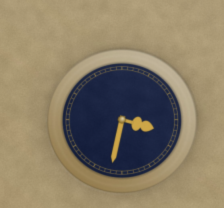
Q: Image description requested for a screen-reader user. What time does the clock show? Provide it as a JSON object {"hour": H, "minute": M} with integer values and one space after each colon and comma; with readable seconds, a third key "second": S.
{"hour": 3, "minute": 32}
